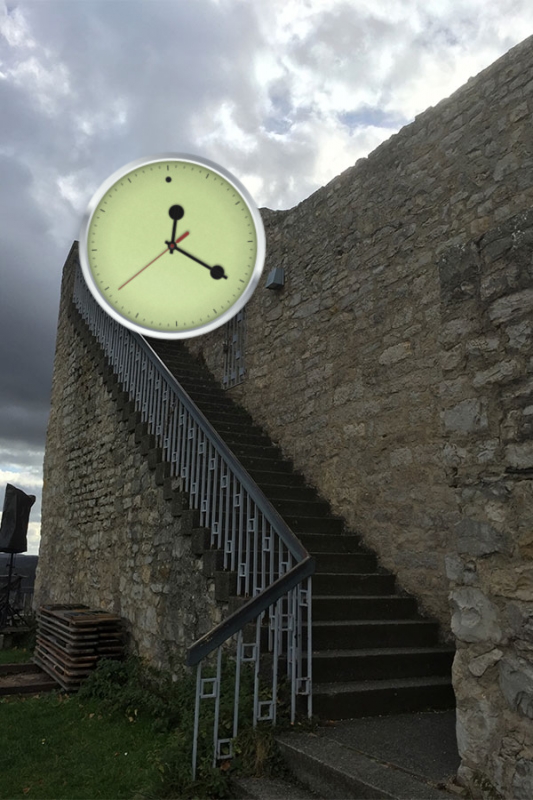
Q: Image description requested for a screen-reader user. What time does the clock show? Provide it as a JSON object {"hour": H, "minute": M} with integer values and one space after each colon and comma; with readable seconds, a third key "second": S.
{"hour": 12, "minute": 20, "second": 39}
